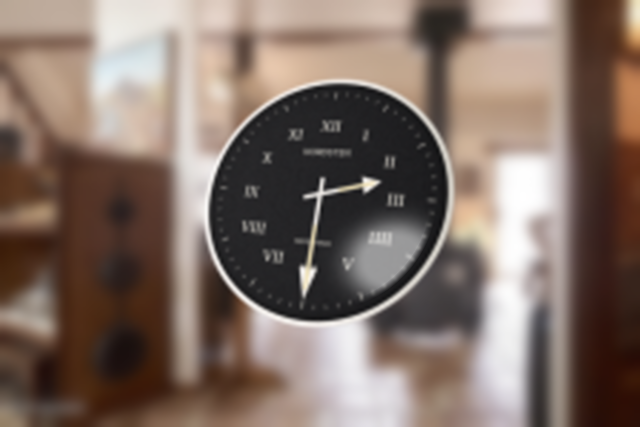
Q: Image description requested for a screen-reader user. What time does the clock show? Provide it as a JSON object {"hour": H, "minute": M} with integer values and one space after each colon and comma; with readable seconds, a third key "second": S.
{"hour": 2, "minute": 30}
